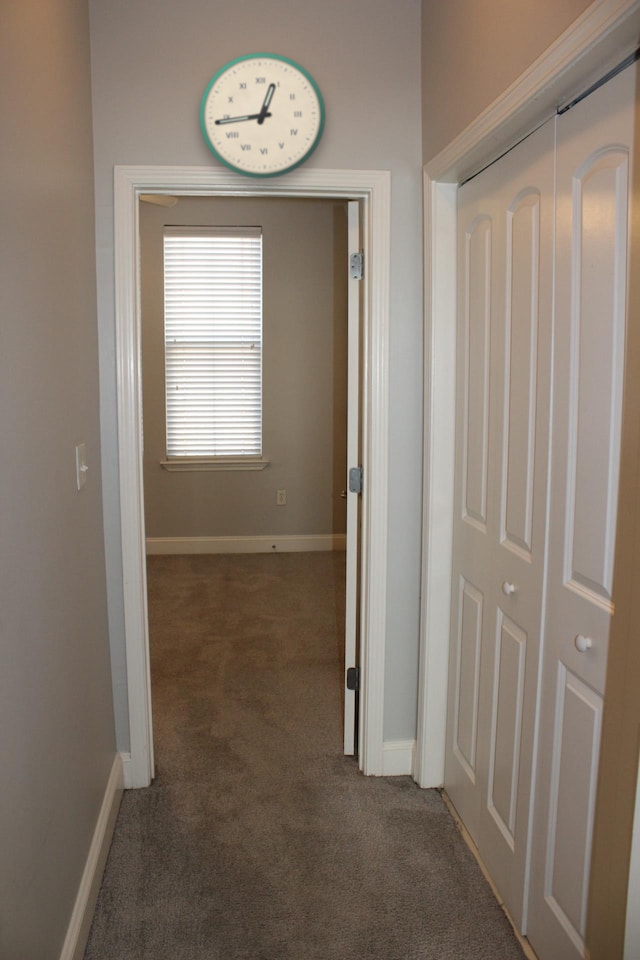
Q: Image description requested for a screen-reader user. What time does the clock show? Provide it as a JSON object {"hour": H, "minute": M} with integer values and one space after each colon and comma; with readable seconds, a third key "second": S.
{"hour": 12, "minute": 44}
